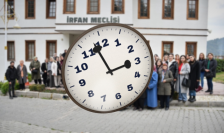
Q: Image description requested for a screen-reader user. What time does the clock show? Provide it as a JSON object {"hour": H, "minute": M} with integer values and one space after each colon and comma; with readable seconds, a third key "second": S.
{"hour": 2, "minute": 58}
